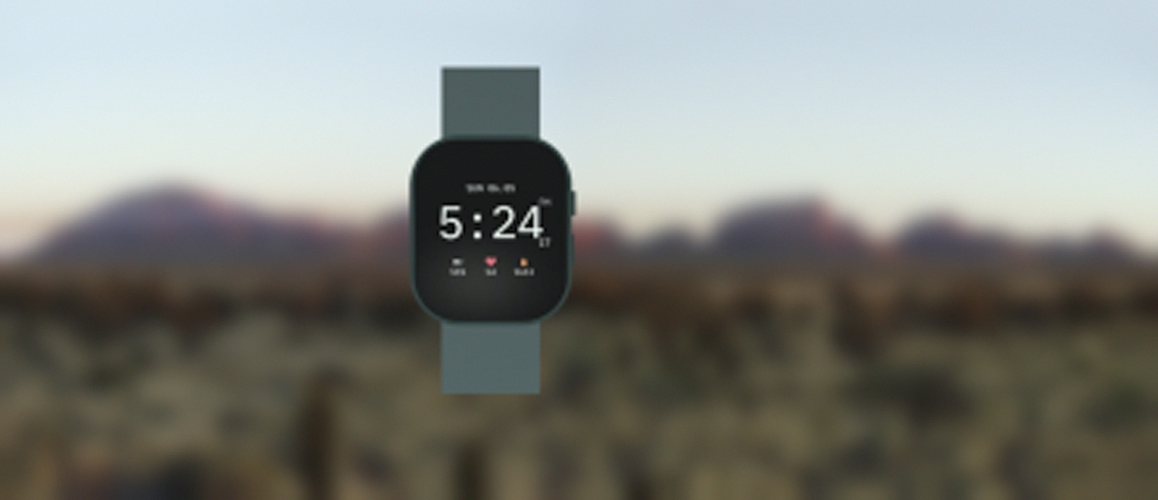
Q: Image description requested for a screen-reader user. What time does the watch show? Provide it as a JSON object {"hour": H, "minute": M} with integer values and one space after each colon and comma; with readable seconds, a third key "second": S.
{"hour": 5, "minute": 24}
